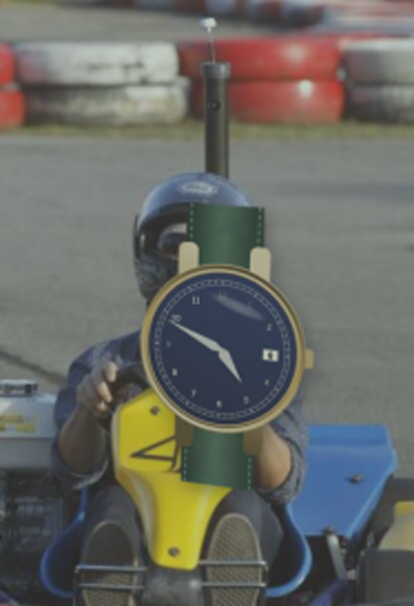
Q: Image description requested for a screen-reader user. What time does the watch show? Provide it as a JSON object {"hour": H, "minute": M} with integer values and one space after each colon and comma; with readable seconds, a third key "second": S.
{"hour": 4, "minute": 49}
